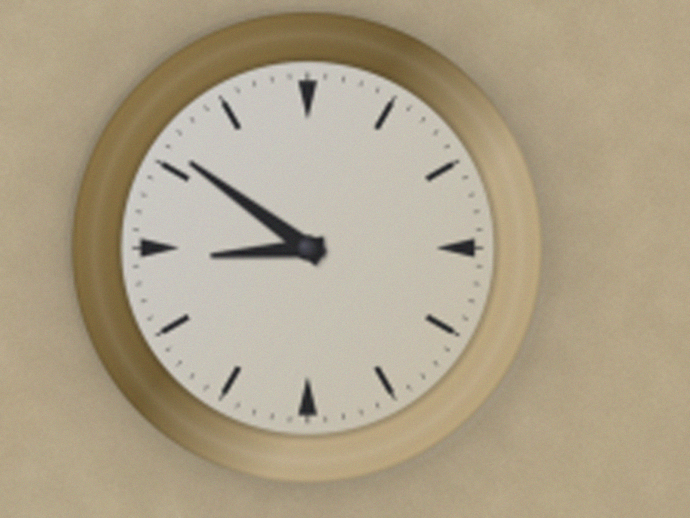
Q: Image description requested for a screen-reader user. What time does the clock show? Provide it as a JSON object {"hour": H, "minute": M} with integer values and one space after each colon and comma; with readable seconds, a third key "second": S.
{"hour": 8, "minute": 51}
